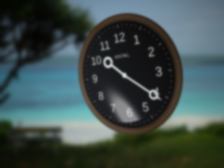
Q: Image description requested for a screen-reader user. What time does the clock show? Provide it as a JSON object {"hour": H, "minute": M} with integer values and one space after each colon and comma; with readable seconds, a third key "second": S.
{"hour": 10, "minute": 21}
